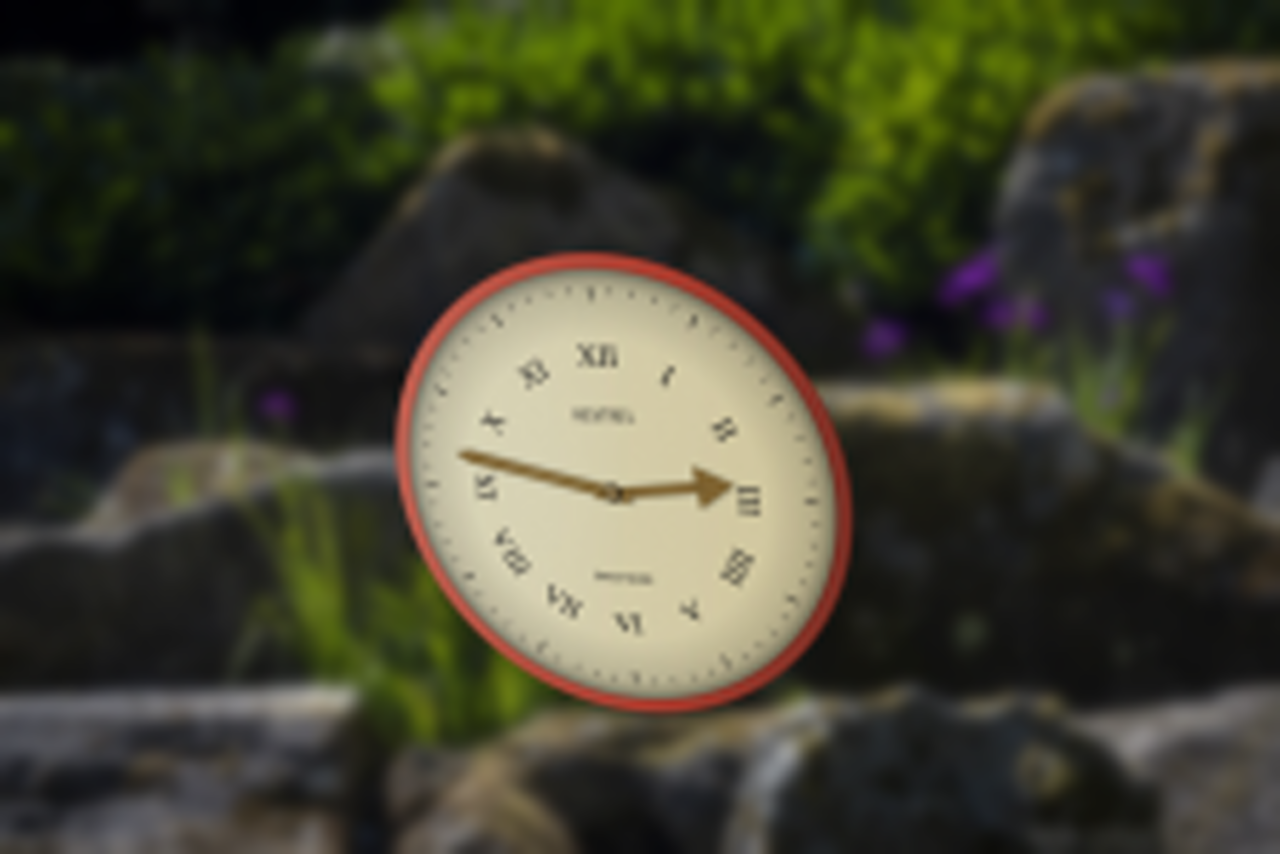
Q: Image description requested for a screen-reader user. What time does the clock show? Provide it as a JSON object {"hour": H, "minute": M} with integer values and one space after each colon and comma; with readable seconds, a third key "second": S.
{"hour": 2, "minute": 47}
